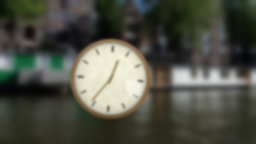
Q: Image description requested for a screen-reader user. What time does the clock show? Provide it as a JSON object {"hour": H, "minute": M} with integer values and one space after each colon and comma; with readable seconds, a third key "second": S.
{"hour": 12, "minute": 36}
